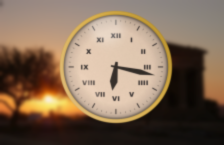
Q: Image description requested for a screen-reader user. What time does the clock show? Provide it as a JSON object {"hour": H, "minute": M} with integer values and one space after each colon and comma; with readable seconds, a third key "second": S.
{"hour": 6, "minute": 17}
